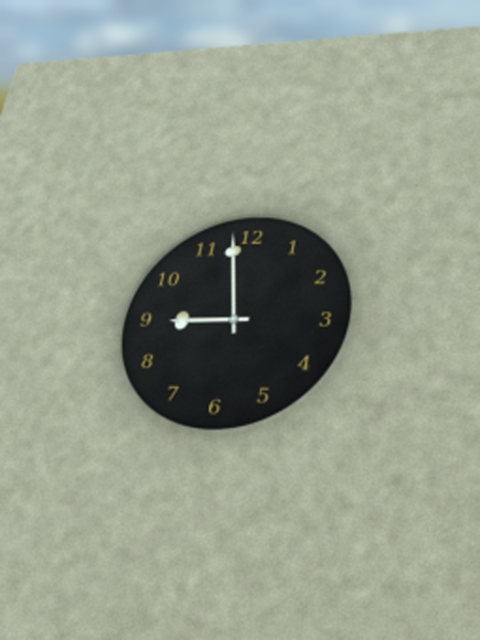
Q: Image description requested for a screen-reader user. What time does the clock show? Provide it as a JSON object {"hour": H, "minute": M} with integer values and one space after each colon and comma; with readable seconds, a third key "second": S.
{"hour": 8, "minute": 58}
